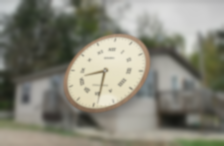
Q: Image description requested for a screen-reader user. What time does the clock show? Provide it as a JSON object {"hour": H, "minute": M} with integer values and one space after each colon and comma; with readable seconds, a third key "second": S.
{"hour": 8, "minute": 29}
